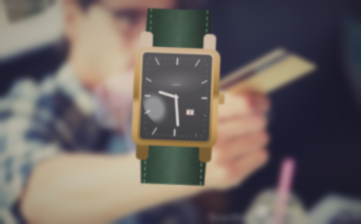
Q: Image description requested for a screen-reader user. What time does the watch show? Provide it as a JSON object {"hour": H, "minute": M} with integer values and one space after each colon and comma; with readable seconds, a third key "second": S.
{"hour": 9, "minute": 29}
